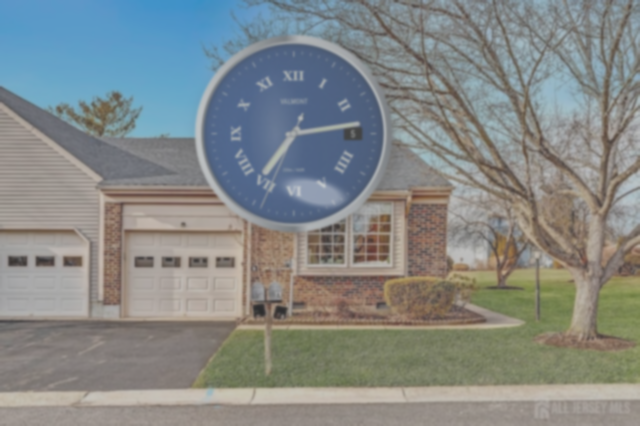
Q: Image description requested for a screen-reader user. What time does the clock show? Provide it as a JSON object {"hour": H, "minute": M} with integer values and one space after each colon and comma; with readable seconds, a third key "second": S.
{"hour": 7, "minute": 13, "second": 34}
